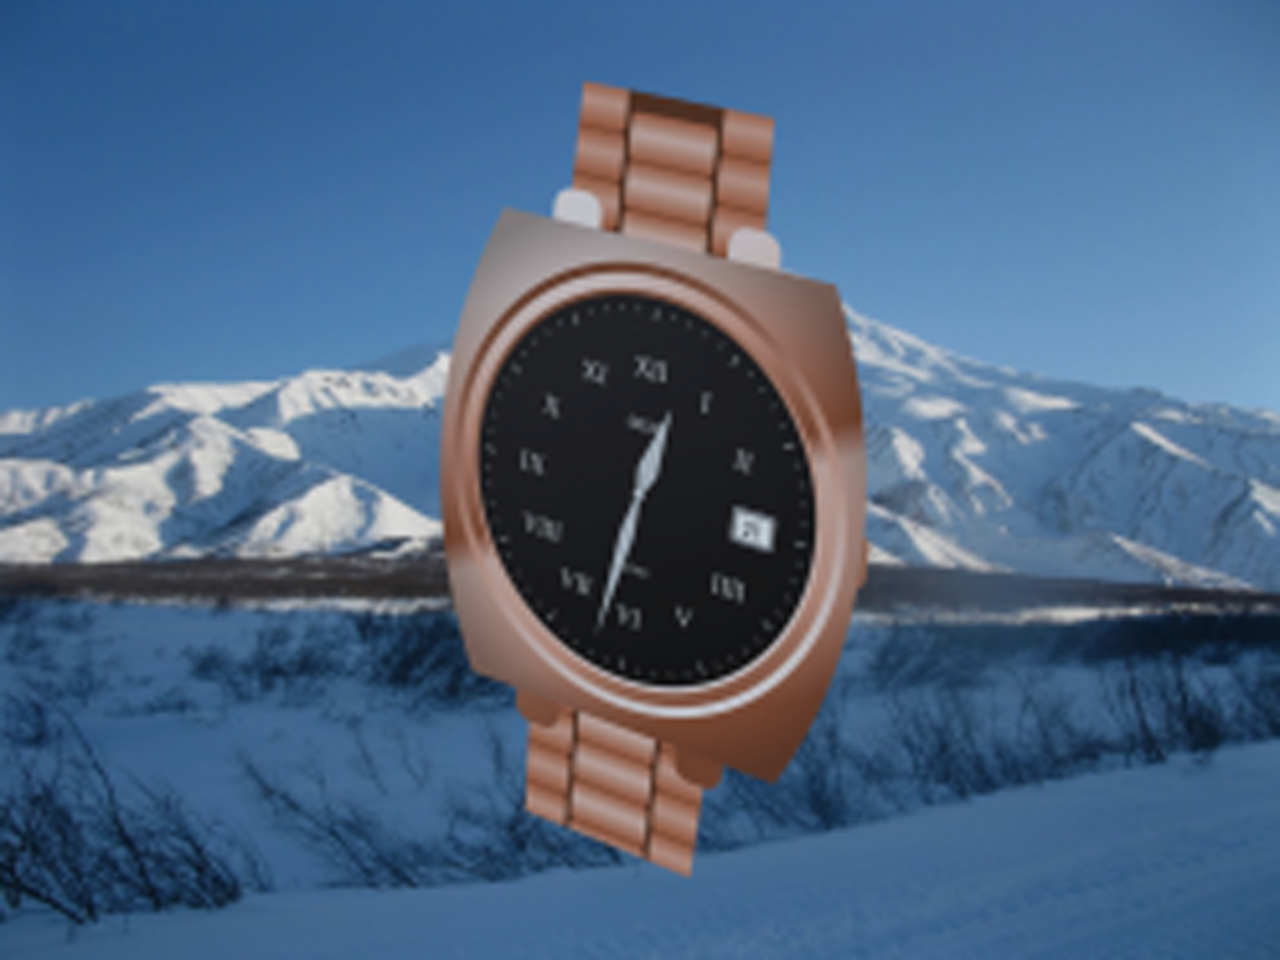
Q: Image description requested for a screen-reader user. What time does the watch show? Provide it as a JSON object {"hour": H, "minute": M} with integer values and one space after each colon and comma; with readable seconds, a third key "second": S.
{"hour": 12, "minute": 32}
